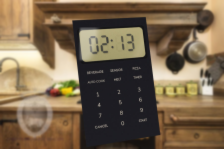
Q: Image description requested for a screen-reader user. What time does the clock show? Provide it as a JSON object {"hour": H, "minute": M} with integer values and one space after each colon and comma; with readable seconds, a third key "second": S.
{"hour": 2, "minute": 13}
